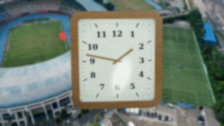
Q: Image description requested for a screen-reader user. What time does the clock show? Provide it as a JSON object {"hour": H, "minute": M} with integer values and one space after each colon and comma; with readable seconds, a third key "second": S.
{"hour": 1, "minute": 47}
